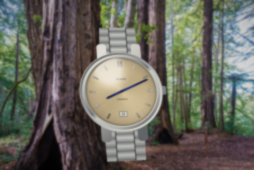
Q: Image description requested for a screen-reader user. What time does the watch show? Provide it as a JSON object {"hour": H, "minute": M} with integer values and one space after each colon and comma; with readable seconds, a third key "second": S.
{"hour": 8, "minute": 11}
